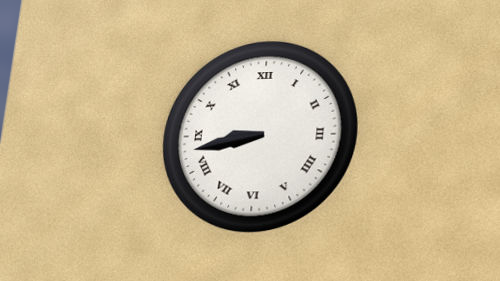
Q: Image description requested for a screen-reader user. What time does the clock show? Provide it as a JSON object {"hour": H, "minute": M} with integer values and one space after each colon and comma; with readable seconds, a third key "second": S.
{"hour": 8, "minute": 43}
